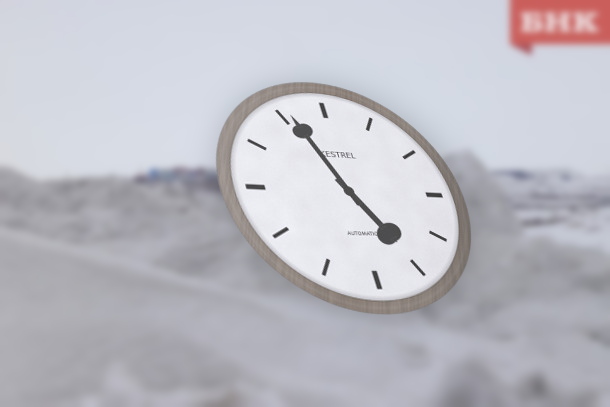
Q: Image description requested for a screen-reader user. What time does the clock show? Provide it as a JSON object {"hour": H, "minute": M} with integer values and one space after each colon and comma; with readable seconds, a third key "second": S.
{"hour": 4, "minute": 56}
